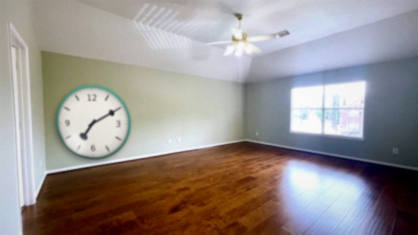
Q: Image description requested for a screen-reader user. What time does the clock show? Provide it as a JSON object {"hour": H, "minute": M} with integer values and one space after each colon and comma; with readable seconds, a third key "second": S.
{"hour": 7, "minute": 10}
